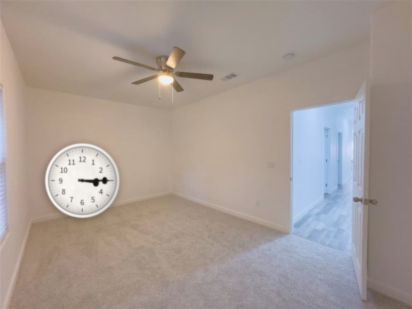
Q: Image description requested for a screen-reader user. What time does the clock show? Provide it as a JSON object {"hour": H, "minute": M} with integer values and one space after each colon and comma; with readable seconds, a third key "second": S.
{"hour": 3, "minute": 15}
